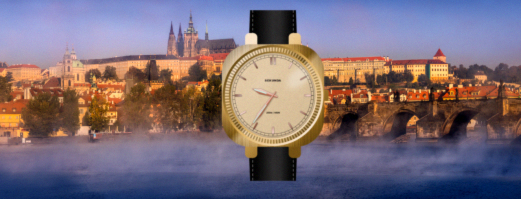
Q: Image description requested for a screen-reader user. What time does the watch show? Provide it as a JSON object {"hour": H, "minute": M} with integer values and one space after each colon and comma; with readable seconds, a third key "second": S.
{"hour": 9, "minute": 36}
